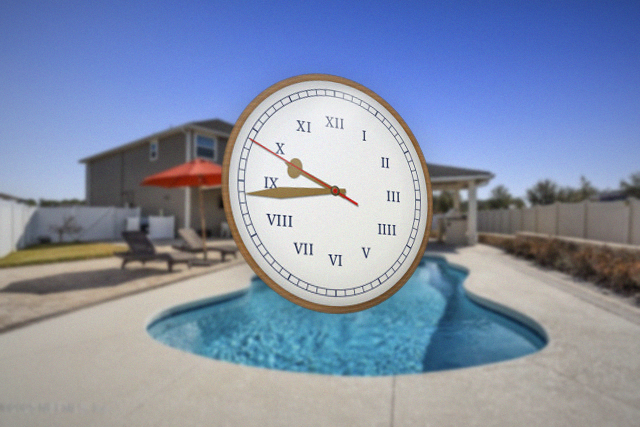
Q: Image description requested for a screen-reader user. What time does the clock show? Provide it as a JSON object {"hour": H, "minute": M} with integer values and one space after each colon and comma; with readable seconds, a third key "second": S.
{"hour": 9, "minute": 43, "second": 49}
